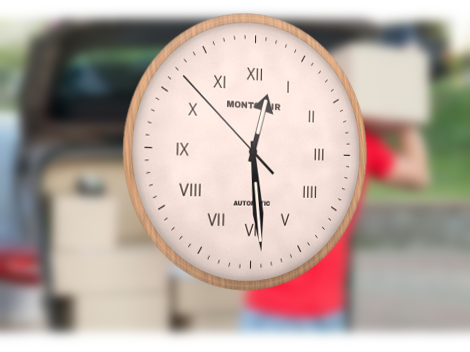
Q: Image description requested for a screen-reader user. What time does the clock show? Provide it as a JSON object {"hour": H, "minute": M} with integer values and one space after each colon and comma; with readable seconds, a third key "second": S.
{"hour": 12, "minute": 28, "second": 52}
